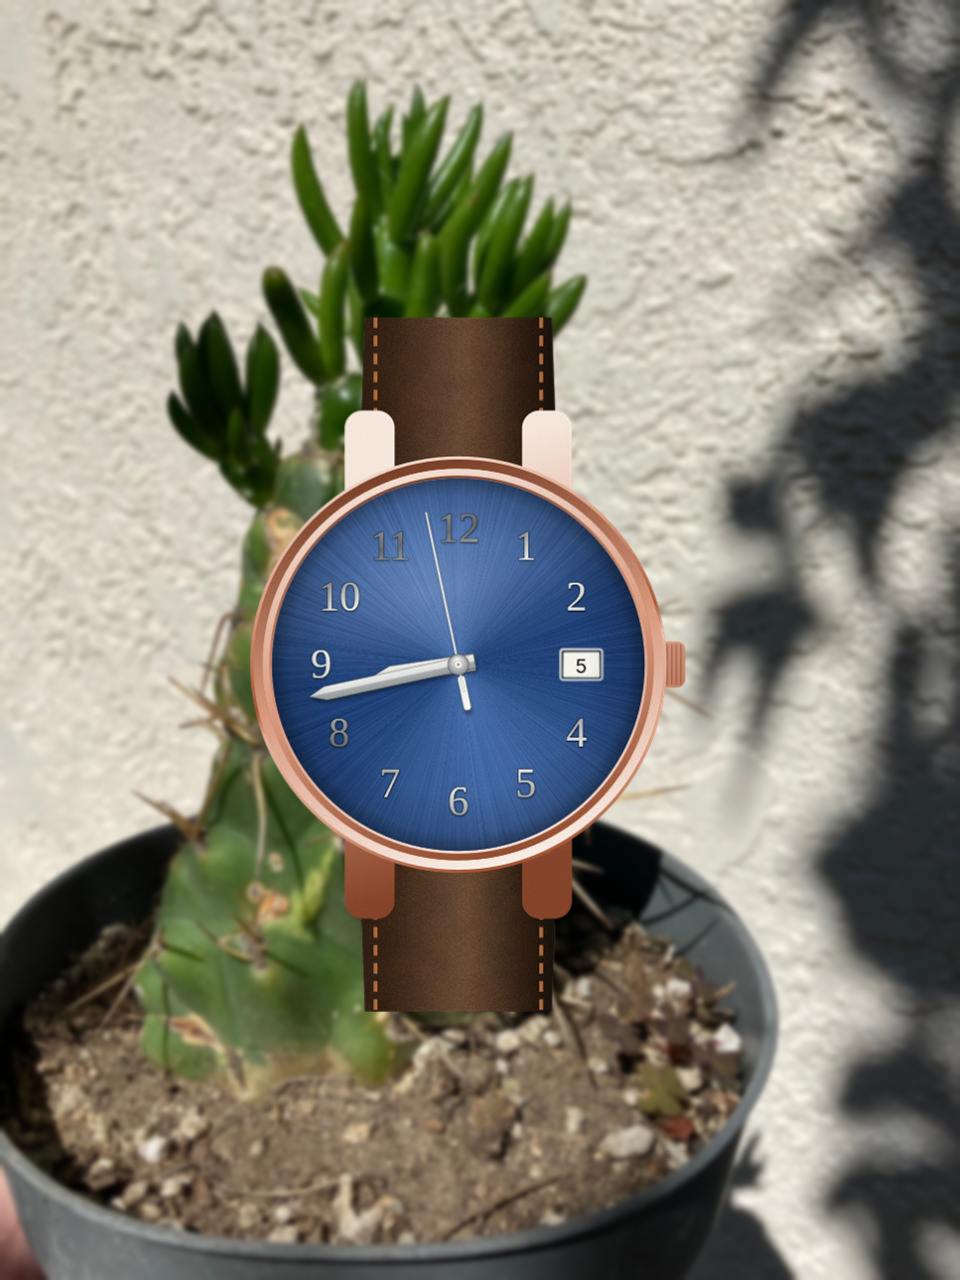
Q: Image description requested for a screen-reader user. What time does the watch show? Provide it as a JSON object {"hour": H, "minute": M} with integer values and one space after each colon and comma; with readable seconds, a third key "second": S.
{"hour": 8, "minute": 42, "second": 58}
